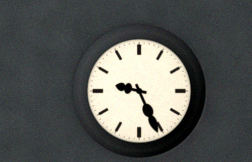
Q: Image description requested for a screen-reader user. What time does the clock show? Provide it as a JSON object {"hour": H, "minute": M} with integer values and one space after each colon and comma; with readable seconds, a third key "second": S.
{"hour": 9, "minute": 26}
